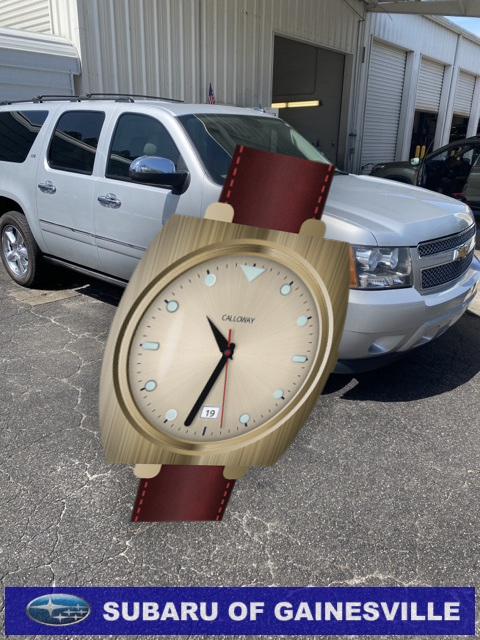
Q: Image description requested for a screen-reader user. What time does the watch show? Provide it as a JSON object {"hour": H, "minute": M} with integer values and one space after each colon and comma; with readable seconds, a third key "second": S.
{"hour": 10, "minute": 32, "second": 28}
